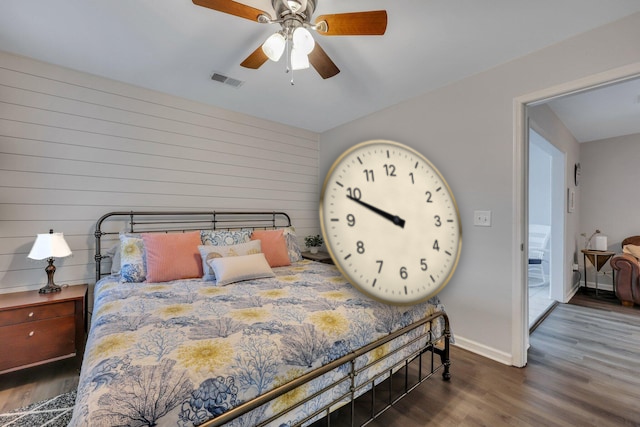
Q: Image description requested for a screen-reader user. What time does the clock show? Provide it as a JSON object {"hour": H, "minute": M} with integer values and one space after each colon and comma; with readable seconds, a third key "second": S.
{"hour": 9, "minute": 49}
